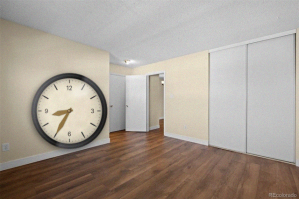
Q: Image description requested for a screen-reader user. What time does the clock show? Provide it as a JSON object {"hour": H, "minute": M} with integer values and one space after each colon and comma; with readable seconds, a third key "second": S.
{"hour": 8, "minute": 35}
